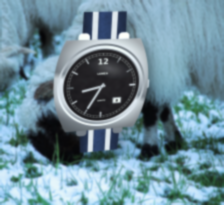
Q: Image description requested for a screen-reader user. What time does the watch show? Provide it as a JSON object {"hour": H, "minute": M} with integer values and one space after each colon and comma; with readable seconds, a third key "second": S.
{"hour": 8, "minute": 35}
